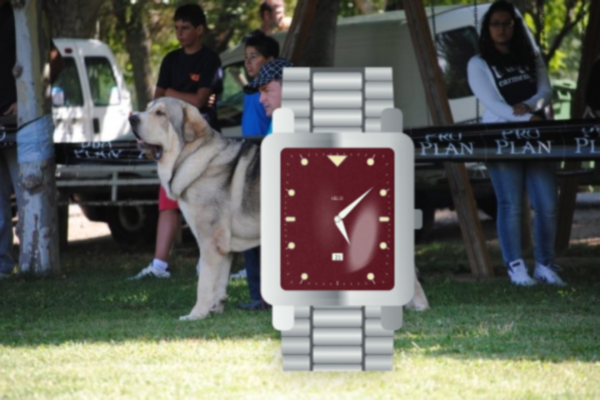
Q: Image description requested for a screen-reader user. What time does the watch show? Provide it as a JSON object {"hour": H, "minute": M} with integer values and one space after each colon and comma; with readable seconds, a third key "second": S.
{"hour": 5, "minute": 8}
